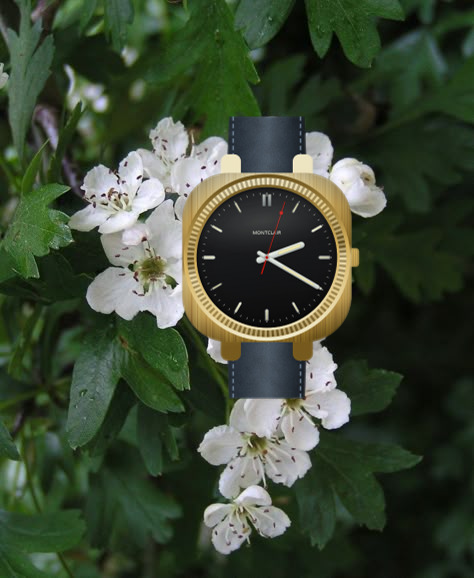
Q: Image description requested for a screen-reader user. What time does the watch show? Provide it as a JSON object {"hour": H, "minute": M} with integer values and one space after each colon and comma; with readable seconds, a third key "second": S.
{"hour": 2, "minute": 20, "second": 3}
